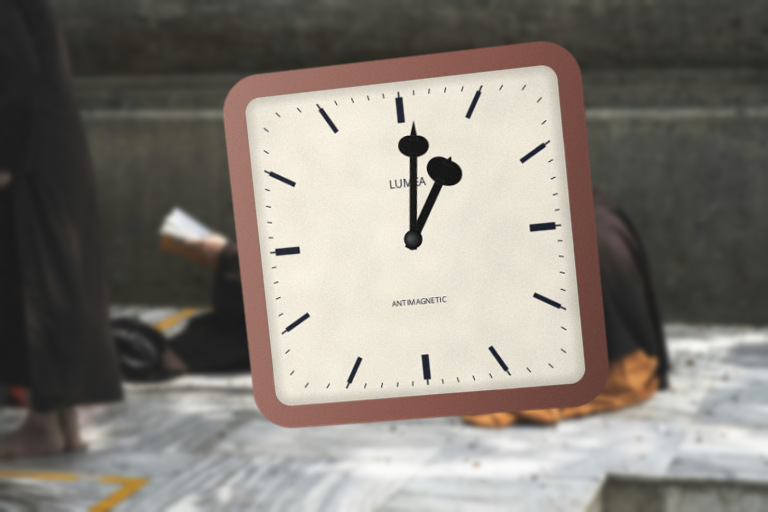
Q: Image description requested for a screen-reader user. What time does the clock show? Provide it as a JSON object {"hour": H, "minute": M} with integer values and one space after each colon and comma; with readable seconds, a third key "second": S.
{"hour": 1, "minute": 1}
